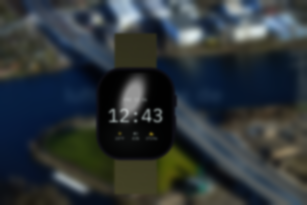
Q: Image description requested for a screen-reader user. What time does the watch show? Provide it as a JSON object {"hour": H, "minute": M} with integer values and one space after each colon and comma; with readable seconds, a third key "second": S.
{"hour": 12, "minute": 43}
